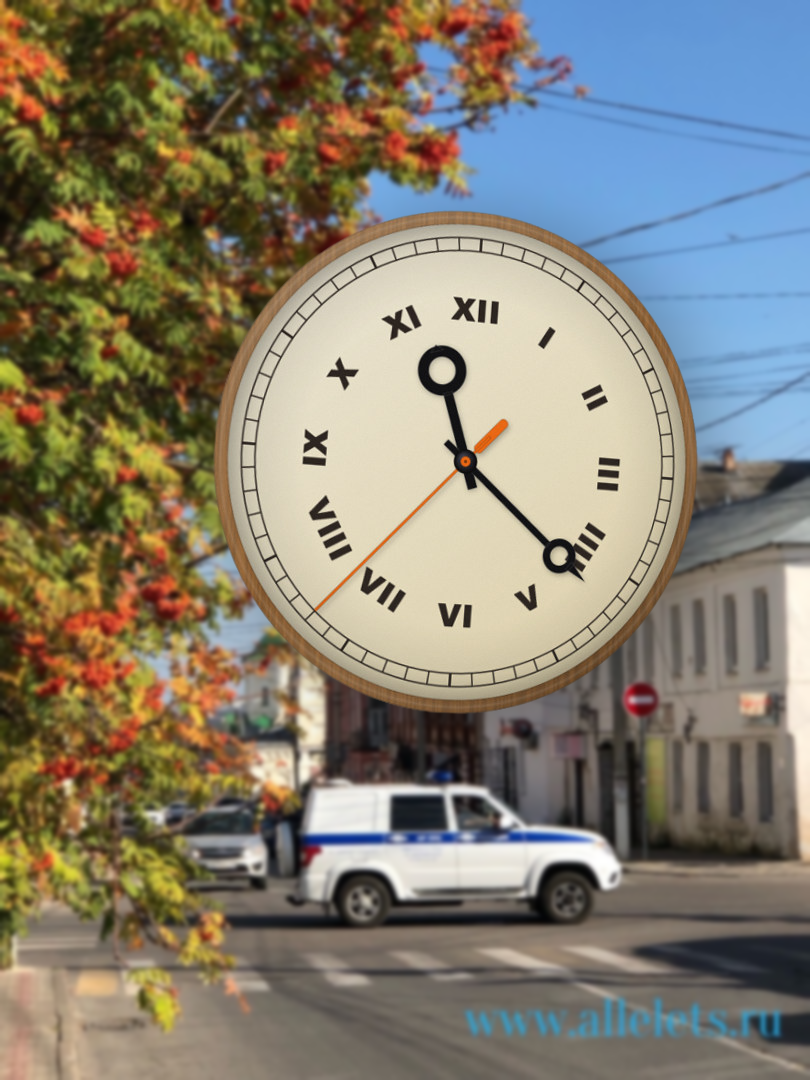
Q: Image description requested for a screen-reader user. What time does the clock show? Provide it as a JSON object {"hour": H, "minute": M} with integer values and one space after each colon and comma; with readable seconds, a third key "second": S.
{"hour": 11, "minute": 21, "second": 37}
